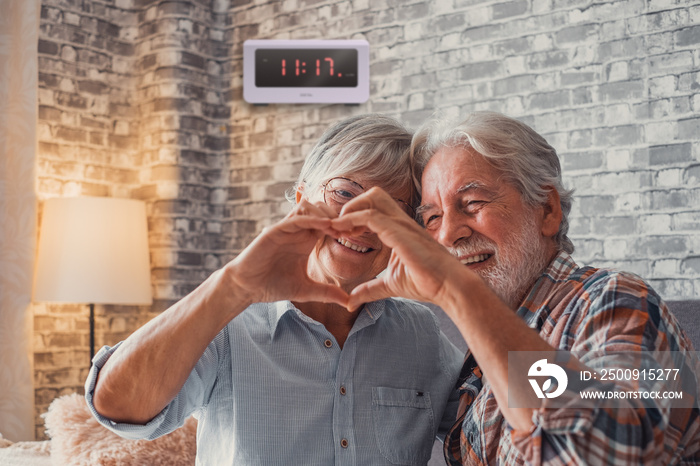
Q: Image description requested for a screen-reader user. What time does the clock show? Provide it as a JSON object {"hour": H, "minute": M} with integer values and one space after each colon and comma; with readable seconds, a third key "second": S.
{"hour": 11, "minute": 17}
